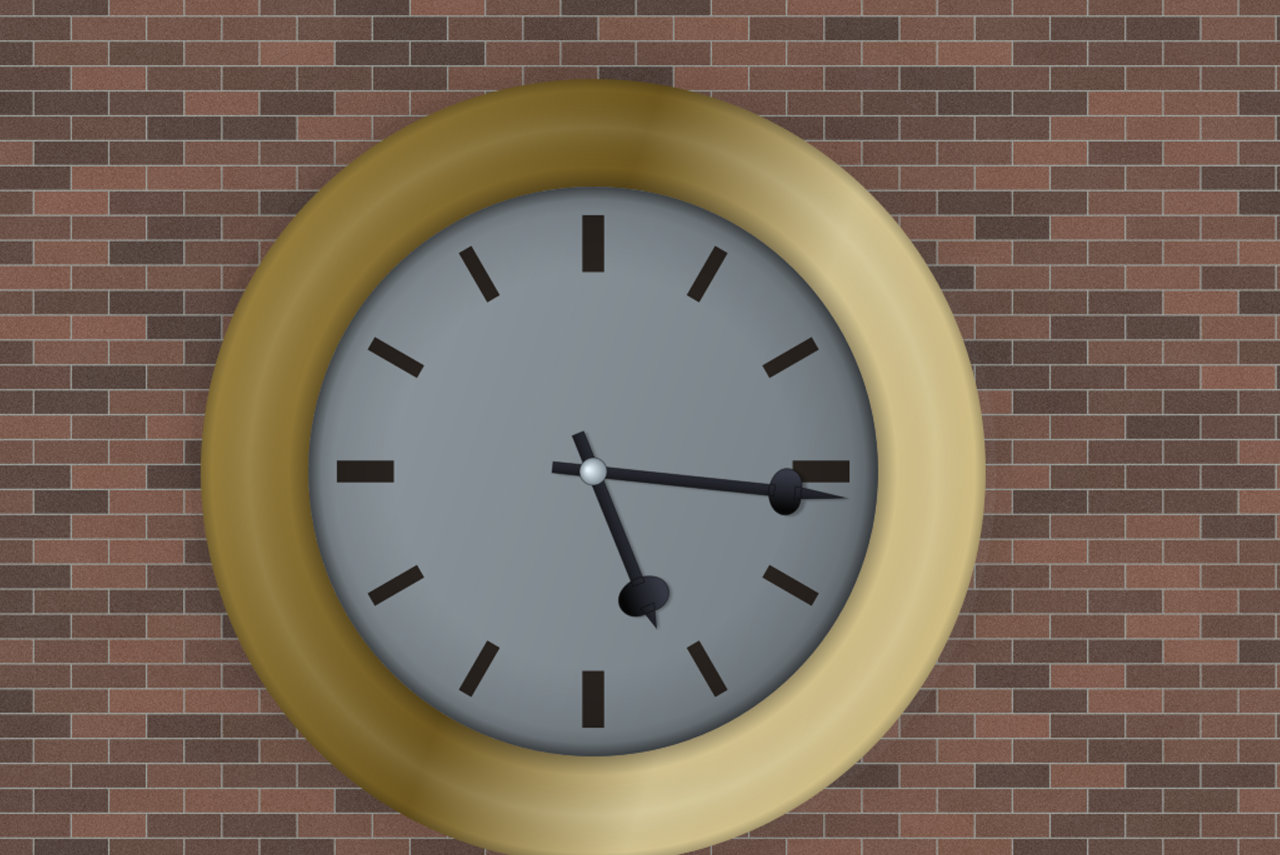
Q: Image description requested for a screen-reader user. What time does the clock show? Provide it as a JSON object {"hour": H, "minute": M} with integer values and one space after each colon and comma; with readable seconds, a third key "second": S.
{"hour": 5, "minute": 16}
